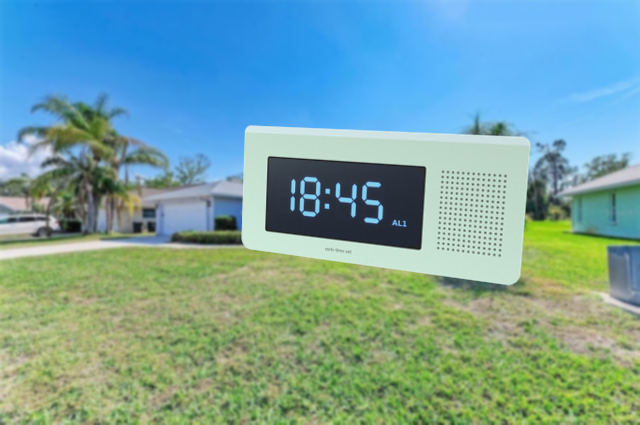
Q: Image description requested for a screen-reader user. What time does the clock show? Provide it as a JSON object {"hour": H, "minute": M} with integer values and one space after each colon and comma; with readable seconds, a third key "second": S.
{"hour": 18, "minute": 45}
